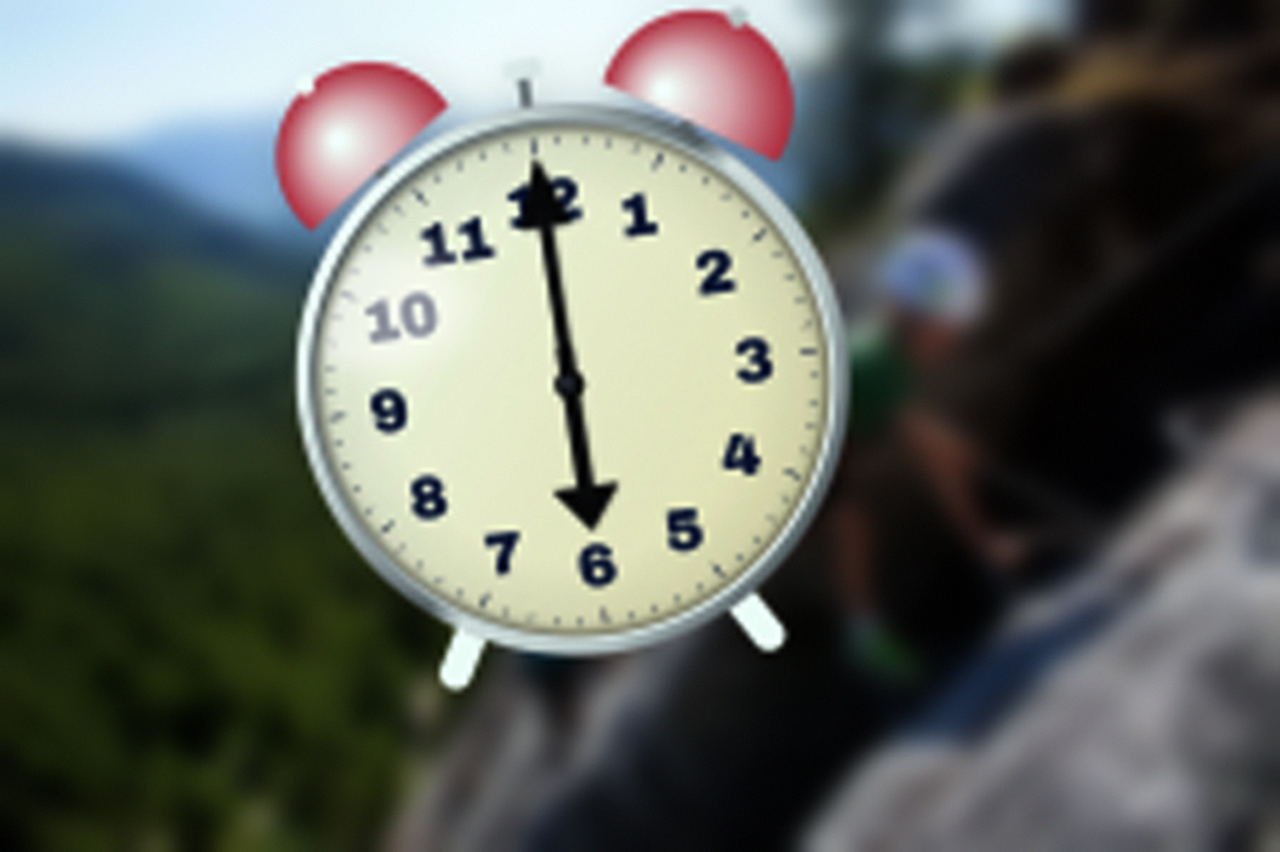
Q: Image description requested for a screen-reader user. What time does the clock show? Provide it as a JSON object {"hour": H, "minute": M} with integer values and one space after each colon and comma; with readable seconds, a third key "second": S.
{"hour": 6, "minute": 0}
